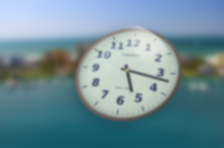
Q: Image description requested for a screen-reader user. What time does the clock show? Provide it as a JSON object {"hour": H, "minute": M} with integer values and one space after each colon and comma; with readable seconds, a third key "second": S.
{"hour": 5, "minute": 17}
